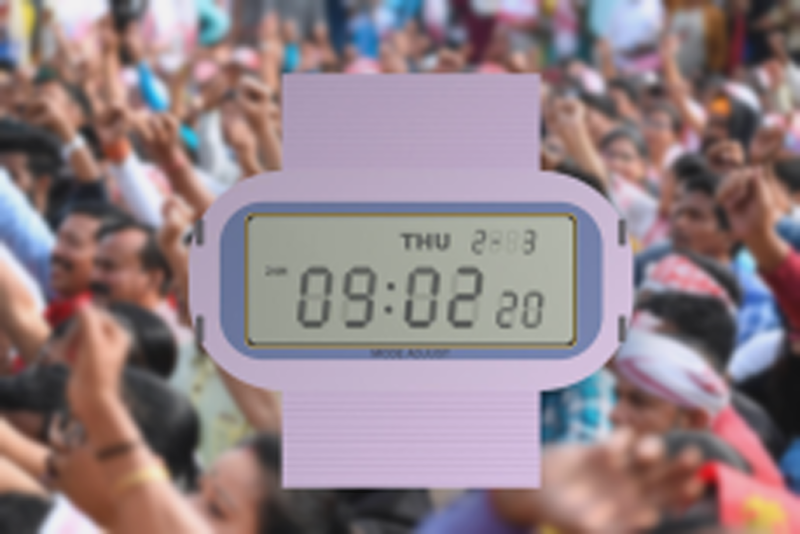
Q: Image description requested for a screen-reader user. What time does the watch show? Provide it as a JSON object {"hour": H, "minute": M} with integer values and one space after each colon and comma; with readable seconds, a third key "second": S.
{"hour": 9, "minute": 2, "second": 20}
